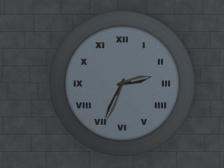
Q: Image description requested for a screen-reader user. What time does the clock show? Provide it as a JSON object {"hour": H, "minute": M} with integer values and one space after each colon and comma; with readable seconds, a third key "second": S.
{"hour": 2, "minute": 34}
